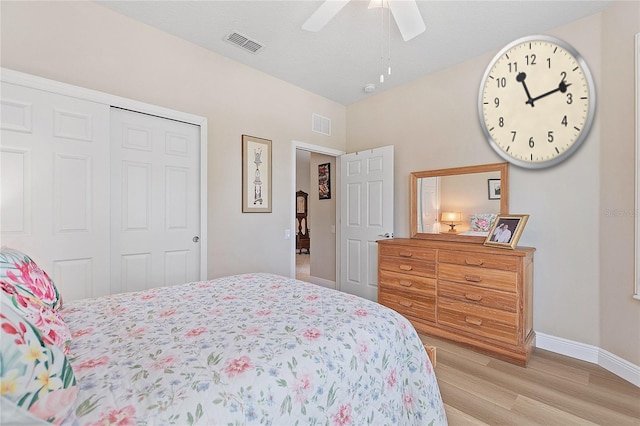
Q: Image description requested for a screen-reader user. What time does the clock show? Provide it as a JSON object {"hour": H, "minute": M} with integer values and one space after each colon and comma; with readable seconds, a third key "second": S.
{"hour": 11, "minute": 12}
